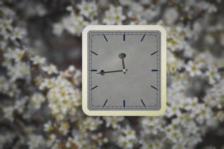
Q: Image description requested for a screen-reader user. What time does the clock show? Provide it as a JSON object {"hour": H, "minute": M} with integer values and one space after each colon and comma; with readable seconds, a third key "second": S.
{"hour": 11, "minute": 44}
